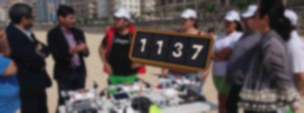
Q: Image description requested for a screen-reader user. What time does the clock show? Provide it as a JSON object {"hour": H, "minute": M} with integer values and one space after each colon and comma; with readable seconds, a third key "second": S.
{"hour": 11, "minute": 37}
